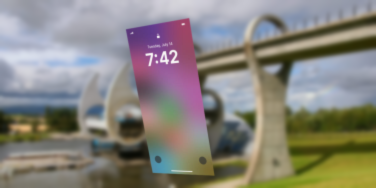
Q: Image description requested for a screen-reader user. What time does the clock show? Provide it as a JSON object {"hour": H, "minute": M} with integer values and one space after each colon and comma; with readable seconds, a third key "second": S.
{"hour": 7, "minute": 42}
